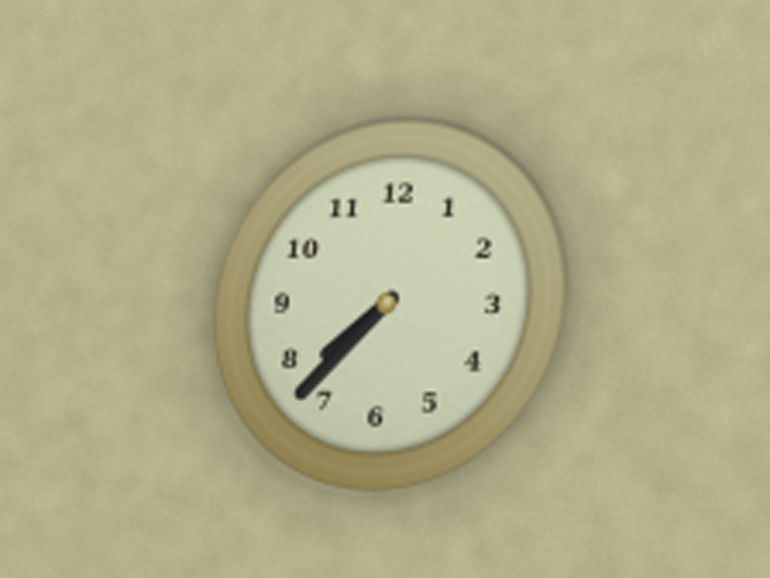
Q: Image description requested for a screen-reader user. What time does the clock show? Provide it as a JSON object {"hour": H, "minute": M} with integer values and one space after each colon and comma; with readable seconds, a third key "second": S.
{"hour": 7, "minute": 37}
